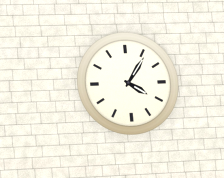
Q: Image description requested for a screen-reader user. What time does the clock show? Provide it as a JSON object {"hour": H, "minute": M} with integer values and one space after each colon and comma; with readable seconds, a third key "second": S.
{"hour": 4, "minute": 6}
